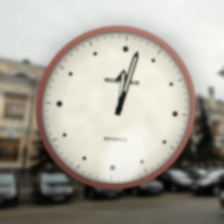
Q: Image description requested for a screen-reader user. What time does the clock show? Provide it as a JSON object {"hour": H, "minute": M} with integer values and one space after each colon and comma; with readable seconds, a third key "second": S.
{"hour": 12, "minute": 2}
